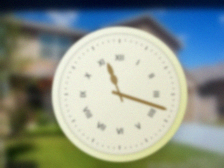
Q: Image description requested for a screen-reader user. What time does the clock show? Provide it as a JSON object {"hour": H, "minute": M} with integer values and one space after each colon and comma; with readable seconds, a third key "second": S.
{"hour": 11, "minute": 18}
